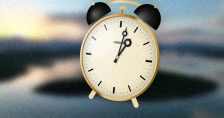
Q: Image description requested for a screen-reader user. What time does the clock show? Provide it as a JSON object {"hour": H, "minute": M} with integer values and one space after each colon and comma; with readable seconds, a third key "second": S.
{"hour": 1, "minute": 2}
